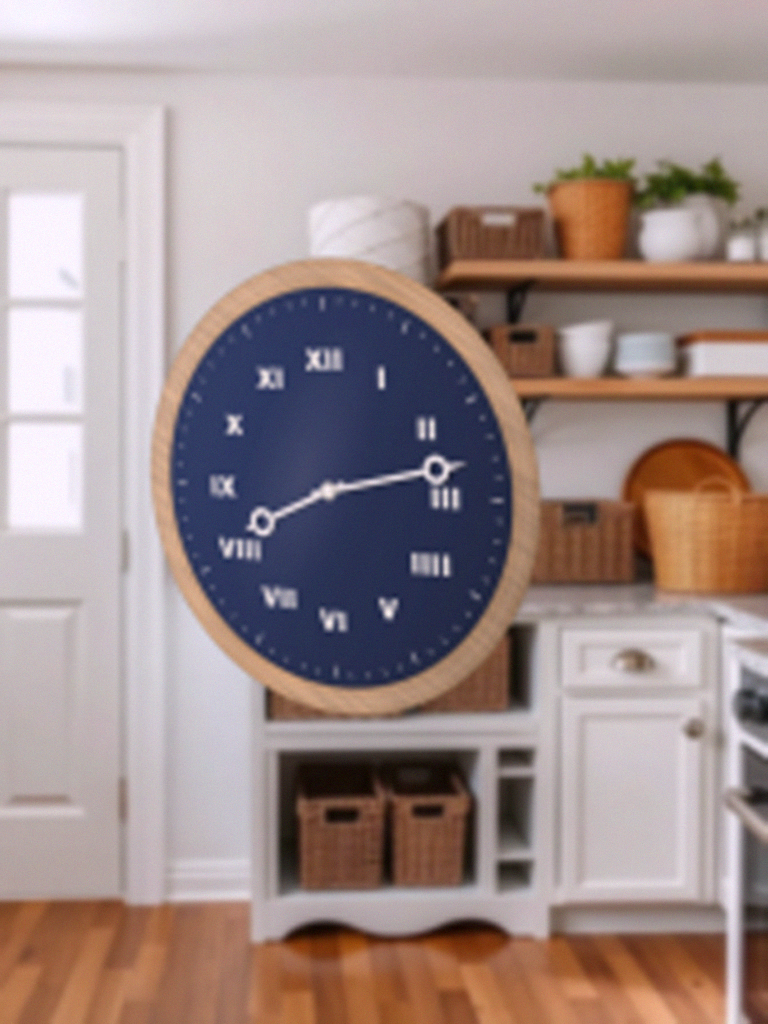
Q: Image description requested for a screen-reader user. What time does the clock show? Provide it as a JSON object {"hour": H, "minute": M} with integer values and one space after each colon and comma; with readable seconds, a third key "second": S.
{"hour": 8, "minute": 13}
